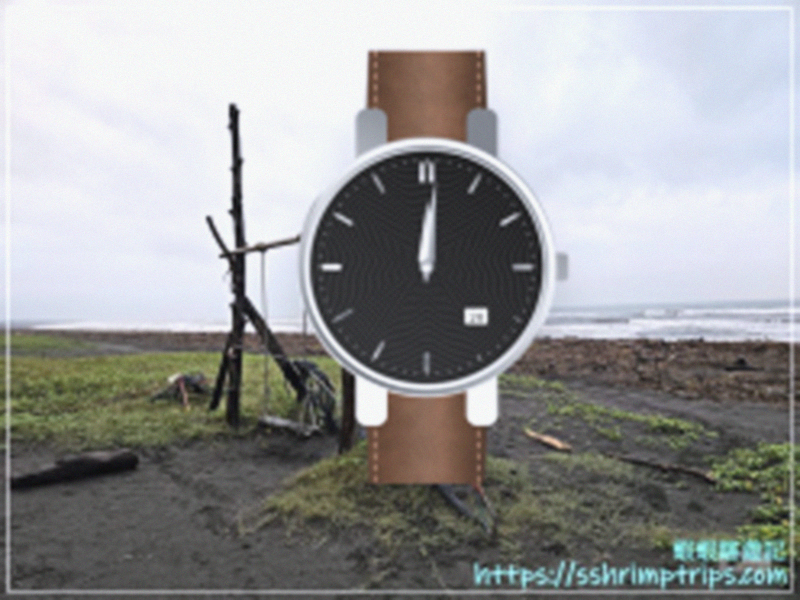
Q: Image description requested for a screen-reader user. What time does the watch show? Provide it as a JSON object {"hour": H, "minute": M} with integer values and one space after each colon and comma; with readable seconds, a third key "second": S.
{"hour": 12, "minute": 1}
